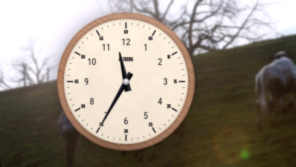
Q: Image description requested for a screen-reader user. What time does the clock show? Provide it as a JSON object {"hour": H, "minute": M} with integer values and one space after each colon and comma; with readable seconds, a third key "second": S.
{"hour": 11, "minute": 35}
